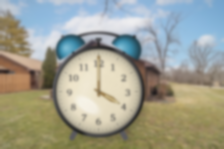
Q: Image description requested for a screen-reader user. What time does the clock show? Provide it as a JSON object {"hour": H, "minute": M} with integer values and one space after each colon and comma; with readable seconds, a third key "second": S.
{"hour": 4, "minute": 0}
